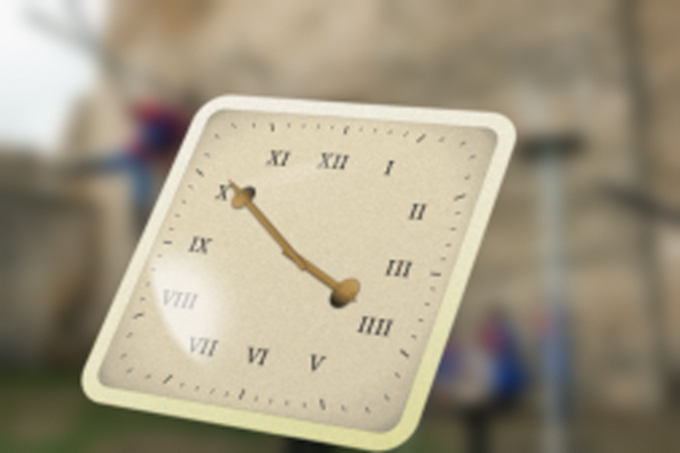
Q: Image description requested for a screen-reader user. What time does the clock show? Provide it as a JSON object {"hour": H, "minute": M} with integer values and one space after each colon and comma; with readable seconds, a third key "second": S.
{"hour": 3, "minute": 51}
